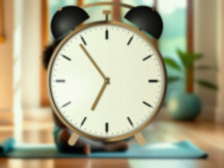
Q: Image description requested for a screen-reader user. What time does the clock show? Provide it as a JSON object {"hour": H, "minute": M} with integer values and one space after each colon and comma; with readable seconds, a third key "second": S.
{"hour": 6, "minute": 54}
